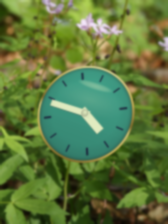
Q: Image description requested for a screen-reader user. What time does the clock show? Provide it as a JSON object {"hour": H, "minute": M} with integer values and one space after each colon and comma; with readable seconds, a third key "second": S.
{"hour": 4, "minute": 49}
